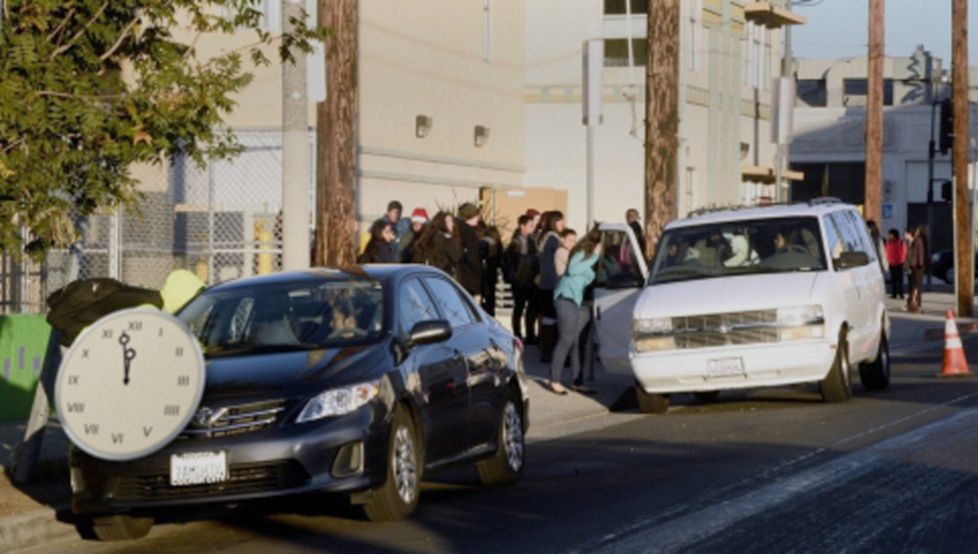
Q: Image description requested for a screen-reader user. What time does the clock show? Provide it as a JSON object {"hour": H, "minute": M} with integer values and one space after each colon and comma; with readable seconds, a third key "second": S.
{"hour": 11, "minute": 58}
